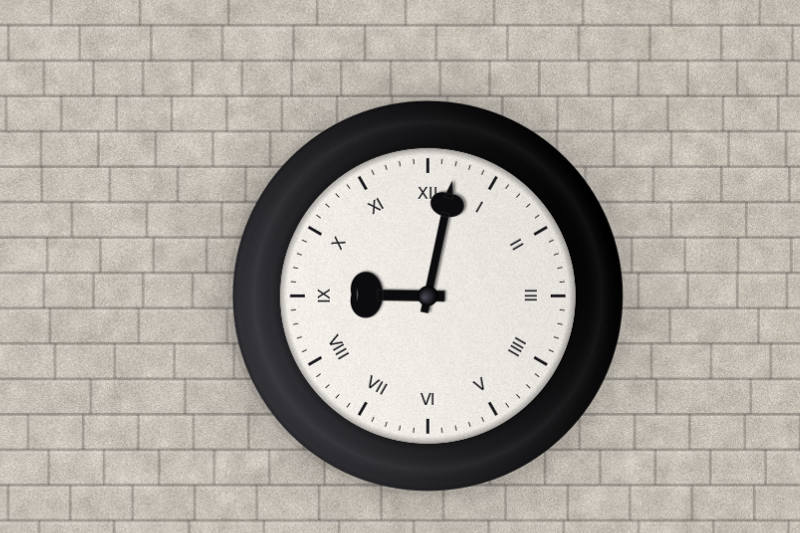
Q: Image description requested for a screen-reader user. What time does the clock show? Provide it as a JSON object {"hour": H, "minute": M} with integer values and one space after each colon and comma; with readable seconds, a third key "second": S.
{"hour": 9, "minute": 2}
